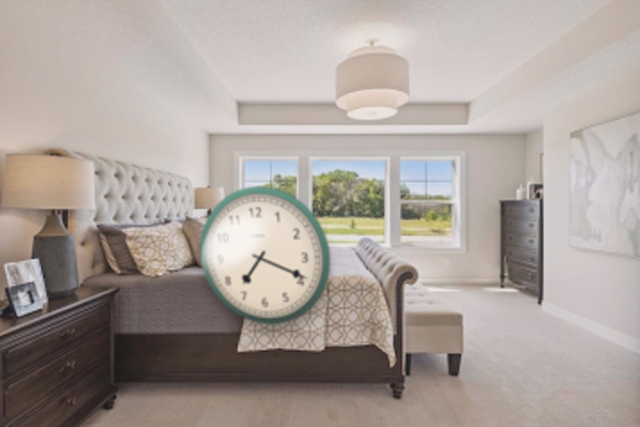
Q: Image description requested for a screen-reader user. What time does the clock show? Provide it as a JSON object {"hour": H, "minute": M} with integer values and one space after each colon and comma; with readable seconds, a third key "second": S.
{"hour": 7, "minute": 19}
